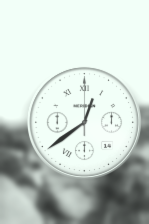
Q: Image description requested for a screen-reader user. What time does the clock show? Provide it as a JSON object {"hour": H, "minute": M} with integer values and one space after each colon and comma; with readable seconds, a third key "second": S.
{"hour": 12, "minute": 39}
